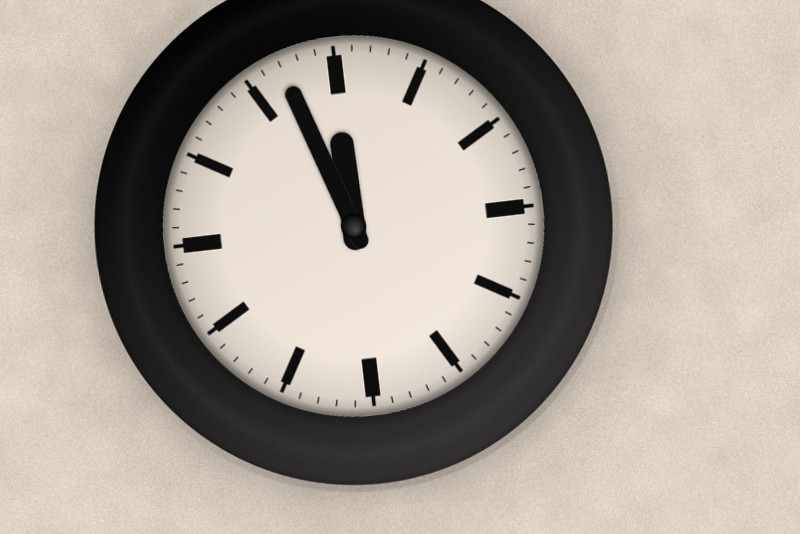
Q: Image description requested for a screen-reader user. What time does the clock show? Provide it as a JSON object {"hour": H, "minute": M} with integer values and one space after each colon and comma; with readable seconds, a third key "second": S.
{"hour": 11, "minute": 57}
